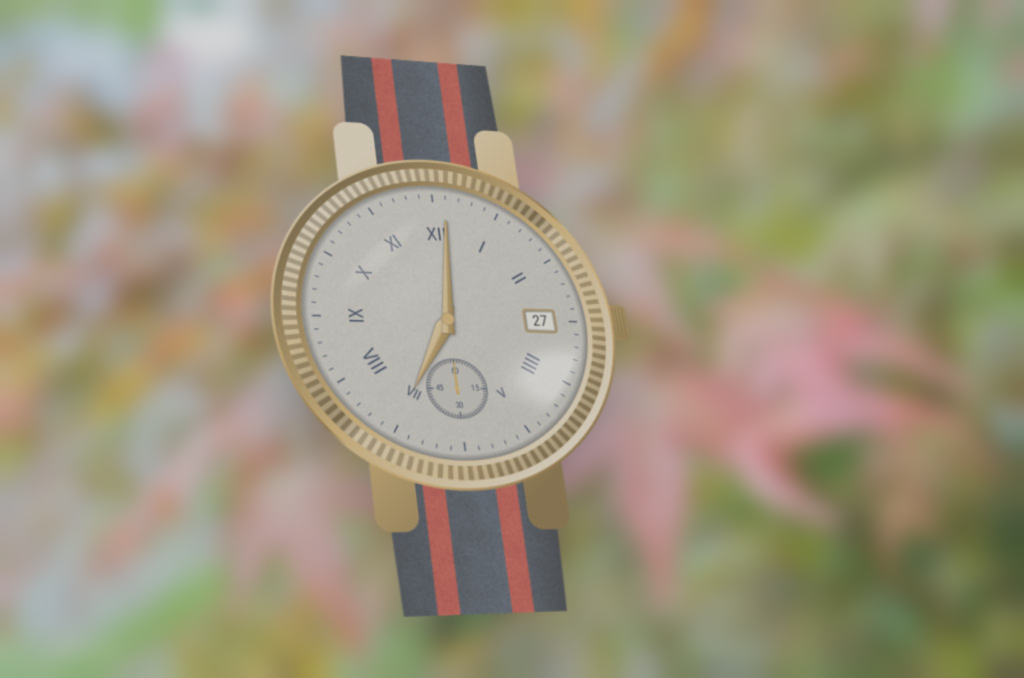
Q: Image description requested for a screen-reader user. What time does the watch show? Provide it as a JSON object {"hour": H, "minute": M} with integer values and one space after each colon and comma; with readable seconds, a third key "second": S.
{"hour": 7, "minute": 1}
